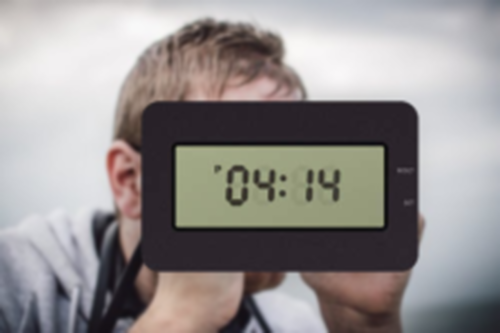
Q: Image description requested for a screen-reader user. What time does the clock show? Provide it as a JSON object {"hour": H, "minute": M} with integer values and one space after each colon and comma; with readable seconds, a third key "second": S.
{"hour": 4, "minute": 14}
